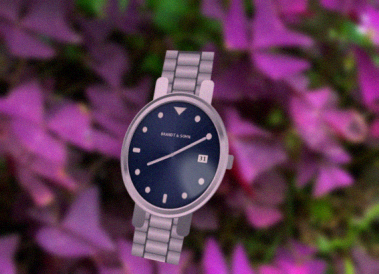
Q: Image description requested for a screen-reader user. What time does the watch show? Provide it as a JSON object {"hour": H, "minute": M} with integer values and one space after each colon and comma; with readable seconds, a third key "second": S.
{"hour": 8, "minute": 10}
